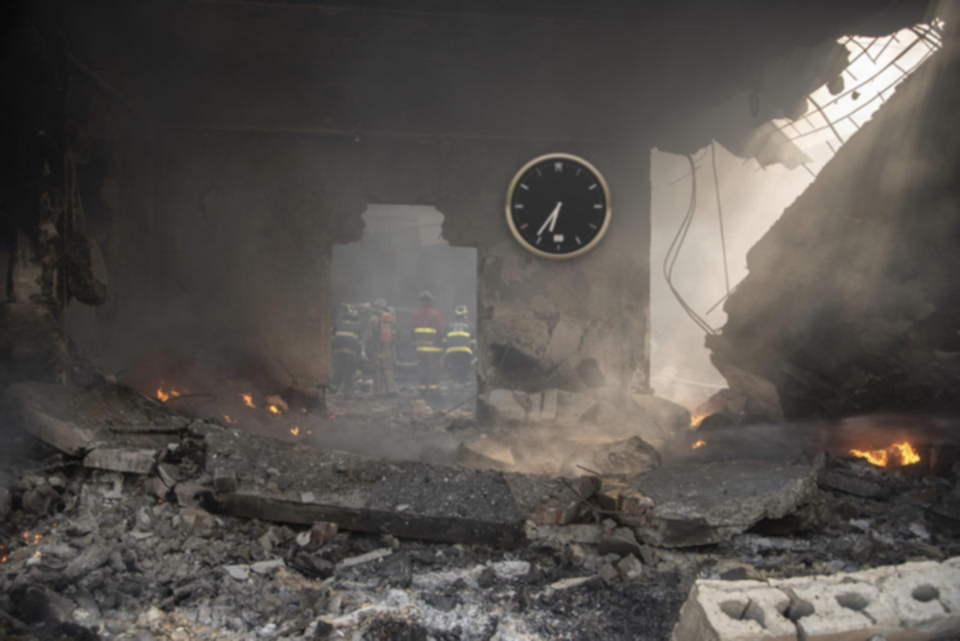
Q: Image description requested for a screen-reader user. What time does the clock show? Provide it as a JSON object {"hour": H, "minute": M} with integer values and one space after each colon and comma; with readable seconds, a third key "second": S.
{"hour": 6, "minute": 36}
